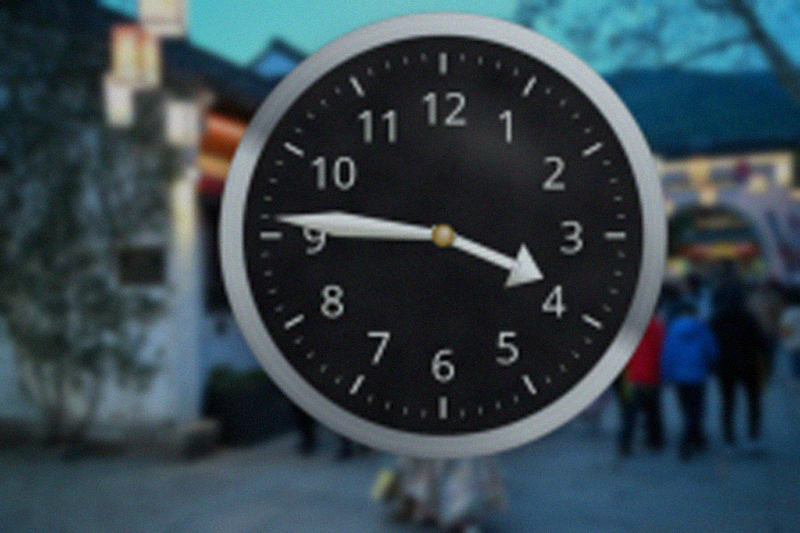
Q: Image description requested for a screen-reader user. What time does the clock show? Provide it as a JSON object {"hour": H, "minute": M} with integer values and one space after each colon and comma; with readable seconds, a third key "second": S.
{"hour": 3, "minute": 46}
